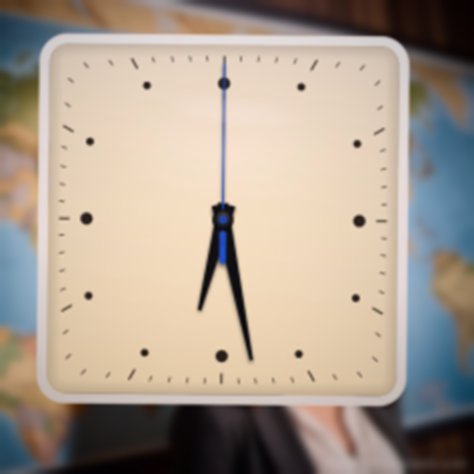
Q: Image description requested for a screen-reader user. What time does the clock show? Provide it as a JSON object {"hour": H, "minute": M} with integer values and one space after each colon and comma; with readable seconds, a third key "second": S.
{"hour": 6, "minute": 28, "second": 0}
